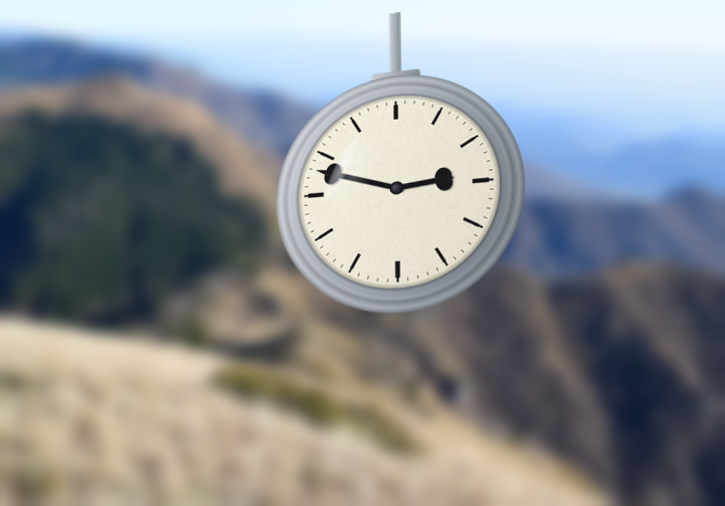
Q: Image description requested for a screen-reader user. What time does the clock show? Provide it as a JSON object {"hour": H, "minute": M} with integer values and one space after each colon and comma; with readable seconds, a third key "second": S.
{"hour": 2, "minute": 48}
